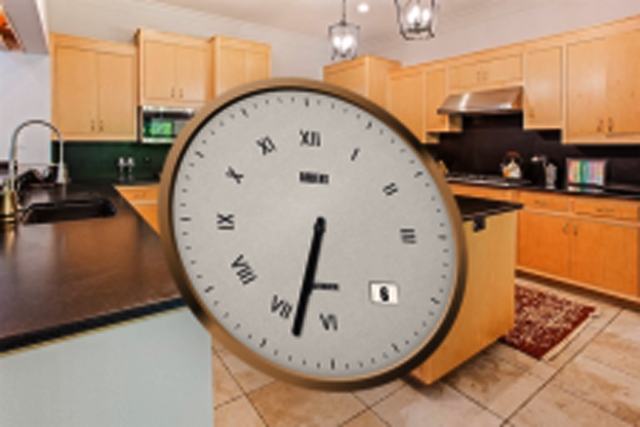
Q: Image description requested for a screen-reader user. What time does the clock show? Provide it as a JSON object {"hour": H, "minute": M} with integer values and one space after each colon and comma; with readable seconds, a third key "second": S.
{"hour": 6, "minute": 33}
